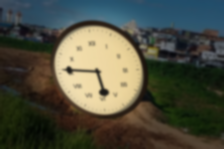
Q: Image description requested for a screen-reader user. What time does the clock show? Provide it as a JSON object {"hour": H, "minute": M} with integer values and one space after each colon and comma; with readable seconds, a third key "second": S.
{"hour": 5, "minute": 46}
